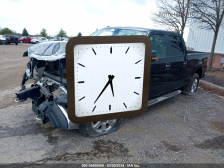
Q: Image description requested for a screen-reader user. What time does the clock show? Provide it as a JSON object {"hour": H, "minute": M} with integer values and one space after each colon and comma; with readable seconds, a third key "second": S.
{"hour": 5, "minute": 36}
